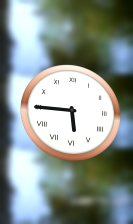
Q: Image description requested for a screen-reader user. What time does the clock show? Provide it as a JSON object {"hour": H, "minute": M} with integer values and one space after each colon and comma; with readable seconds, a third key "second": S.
{"hour": 5, "minute": 45}
